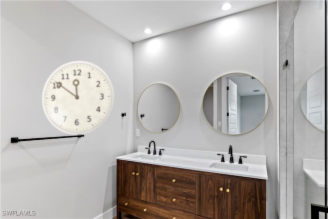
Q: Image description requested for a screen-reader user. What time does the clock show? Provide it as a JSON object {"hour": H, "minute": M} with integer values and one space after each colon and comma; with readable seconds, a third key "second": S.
{"hour": 11, "minute": 51}
